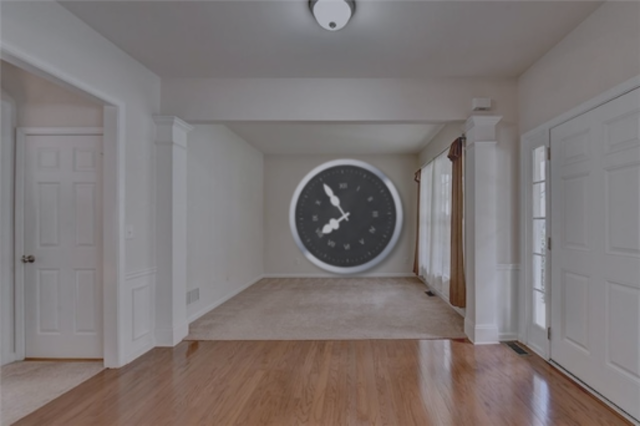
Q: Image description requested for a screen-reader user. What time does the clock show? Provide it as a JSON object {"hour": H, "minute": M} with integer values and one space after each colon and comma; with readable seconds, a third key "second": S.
{"hour": 7, "minute": 55}
